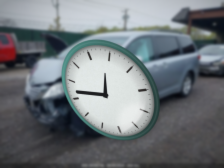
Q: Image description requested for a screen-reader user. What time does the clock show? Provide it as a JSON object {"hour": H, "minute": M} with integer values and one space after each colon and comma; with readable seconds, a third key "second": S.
{"hour": 12, "minute": 47}
